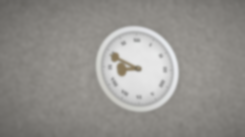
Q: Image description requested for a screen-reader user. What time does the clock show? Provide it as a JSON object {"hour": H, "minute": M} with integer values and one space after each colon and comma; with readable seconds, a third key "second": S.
{"hour": 8, "minute": 49}
